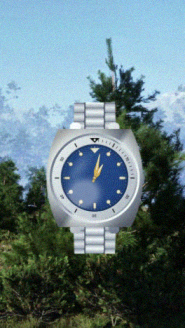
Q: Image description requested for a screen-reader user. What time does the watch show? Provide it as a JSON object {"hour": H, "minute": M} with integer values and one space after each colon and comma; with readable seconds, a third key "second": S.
{"hour": 1, "minute": 2}
